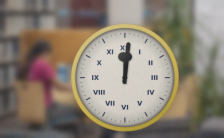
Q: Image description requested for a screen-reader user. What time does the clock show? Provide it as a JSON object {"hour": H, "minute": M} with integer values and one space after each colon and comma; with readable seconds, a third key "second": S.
{"hour": 12, "minute": 1}
